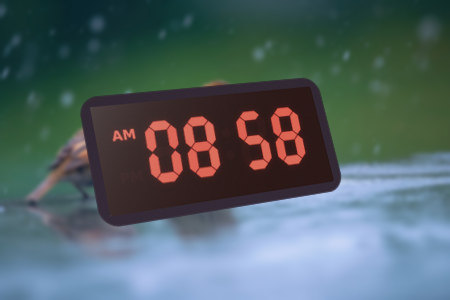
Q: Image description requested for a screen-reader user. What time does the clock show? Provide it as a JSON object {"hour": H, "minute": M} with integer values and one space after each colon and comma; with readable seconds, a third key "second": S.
{"hour": 8, "minute": 58}
